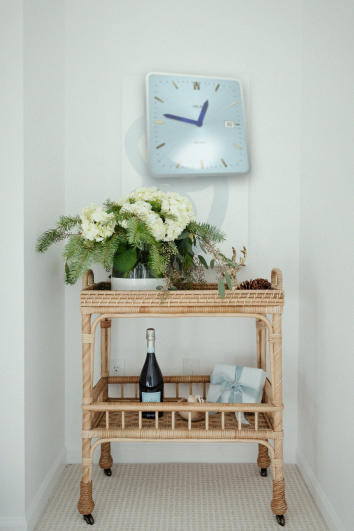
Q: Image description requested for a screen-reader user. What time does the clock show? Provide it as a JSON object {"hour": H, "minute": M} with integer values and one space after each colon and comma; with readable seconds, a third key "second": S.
{"hour": 12, "minute": 47}
